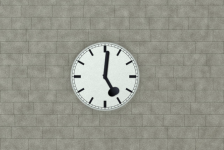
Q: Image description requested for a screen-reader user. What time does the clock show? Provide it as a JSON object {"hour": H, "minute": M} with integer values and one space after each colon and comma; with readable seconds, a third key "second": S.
{"hour": 5, "minute": 1}
